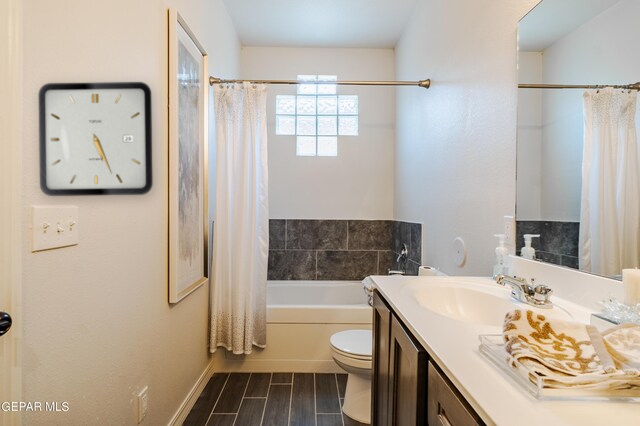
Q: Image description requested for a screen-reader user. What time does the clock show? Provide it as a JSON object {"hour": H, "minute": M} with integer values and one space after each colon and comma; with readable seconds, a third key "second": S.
{"hour": 5, "minute": 26}
